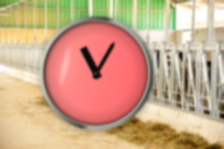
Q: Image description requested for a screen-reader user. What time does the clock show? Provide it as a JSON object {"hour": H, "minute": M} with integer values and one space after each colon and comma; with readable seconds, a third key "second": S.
{"hour": 11, "minute": 5}
